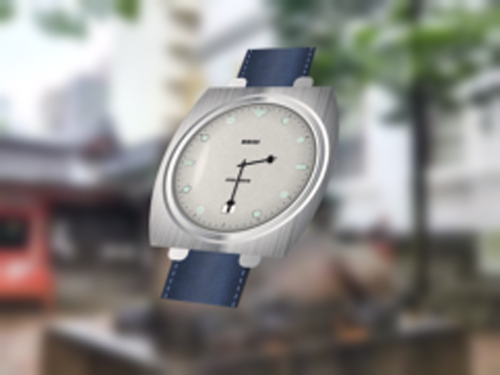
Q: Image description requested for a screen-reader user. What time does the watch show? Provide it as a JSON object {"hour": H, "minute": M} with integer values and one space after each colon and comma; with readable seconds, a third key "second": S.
{"hour": 2, "minute": 30}
